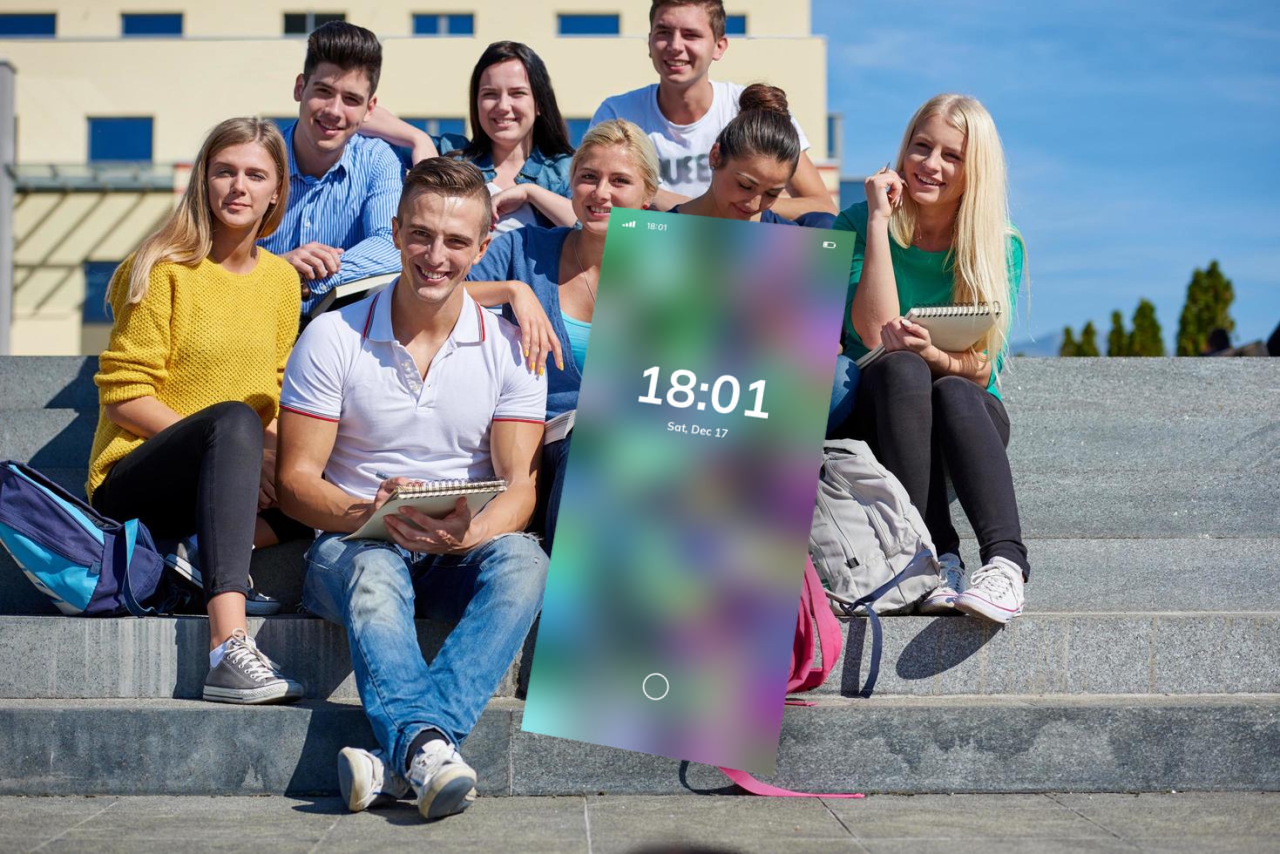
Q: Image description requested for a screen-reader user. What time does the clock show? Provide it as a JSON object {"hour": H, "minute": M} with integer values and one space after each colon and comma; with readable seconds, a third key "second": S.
{"hour": 18, "minute": 1}
